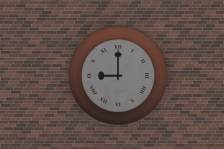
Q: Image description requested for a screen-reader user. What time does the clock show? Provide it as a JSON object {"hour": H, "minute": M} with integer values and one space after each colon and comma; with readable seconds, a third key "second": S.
{"hour": 9, "minute": 0}
